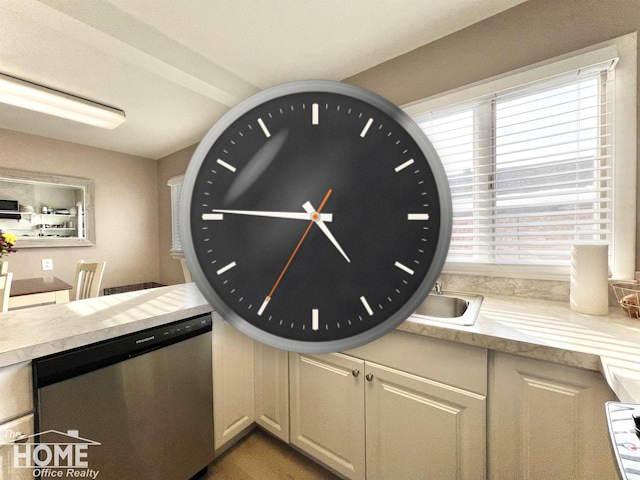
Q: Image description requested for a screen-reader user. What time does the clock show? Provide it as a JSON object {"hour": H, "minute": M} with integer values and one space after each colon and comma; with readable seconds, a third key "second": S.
{"hour": 4, "minute": 45, "second": 35}
